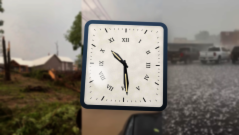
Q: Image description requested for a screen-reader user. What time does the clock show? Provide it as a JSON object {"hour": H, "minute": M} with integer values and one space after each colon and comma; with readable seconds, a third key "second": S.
{"hour": 10, "minute": 29}
